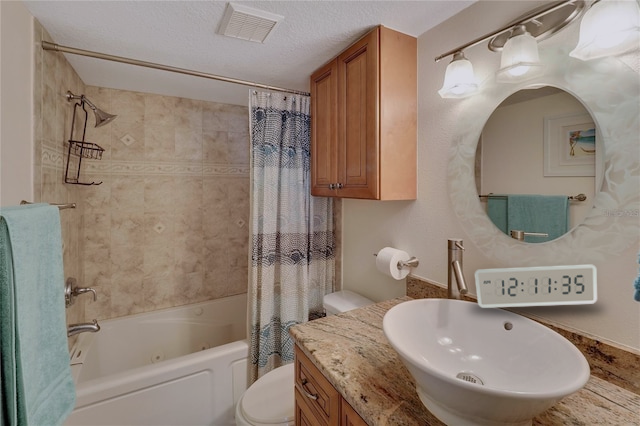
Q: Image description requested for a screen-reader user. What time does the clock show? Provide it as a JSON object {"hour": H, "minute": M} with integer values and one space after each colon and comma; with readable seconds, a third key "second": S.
{"hour": 12, "minute": 11, "second": 35}
